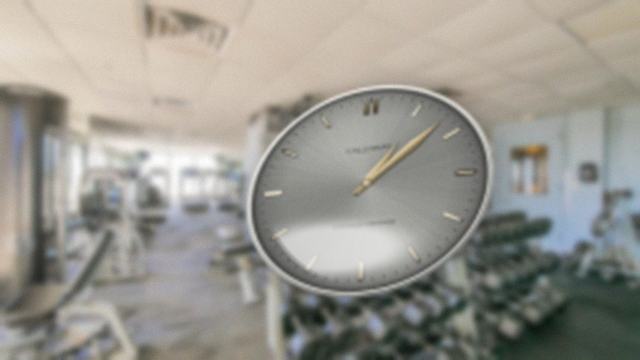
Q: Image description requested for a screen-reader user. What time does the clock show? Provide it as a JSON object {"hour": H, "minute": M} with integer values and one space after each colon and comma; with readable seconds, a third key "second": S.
{"hour": 1, "minute": 8}
